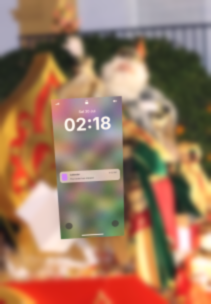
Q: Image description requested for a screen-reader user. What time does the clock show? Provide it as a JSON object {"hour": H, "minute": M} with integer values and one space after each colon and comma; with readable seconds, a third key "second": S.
{"hour": 2, "minute": 18}
